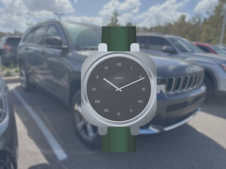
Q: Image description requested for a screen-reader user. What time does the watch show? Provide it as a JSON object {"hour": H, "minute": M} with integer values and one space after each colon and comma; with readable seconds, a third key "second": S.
{"hour": 10, "minute": 11}
